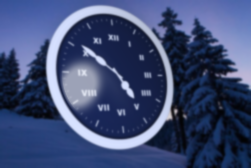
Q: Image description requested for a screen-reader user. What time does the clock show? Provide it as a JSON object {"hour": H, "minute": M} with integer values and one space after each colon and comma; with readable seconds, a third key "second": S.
{"hour": 4, "minute": 51}
